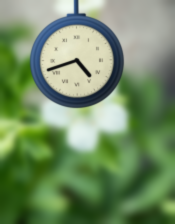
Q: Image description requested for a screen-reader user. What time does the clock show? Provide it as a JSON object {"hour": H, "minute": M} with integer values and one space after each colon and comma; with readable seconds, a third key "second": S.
{"hour": 4, "minute": 42}
